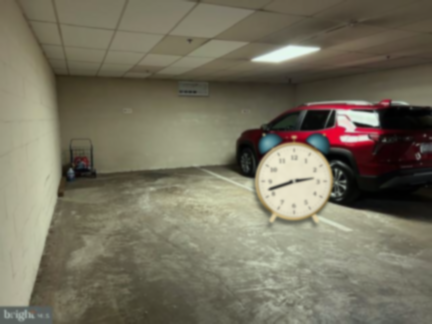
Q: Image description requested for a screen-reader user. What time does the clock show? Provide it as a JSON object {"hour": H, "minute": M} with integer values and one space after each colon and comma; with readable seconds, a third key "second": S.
{"hour": 2, "minute": 42}
